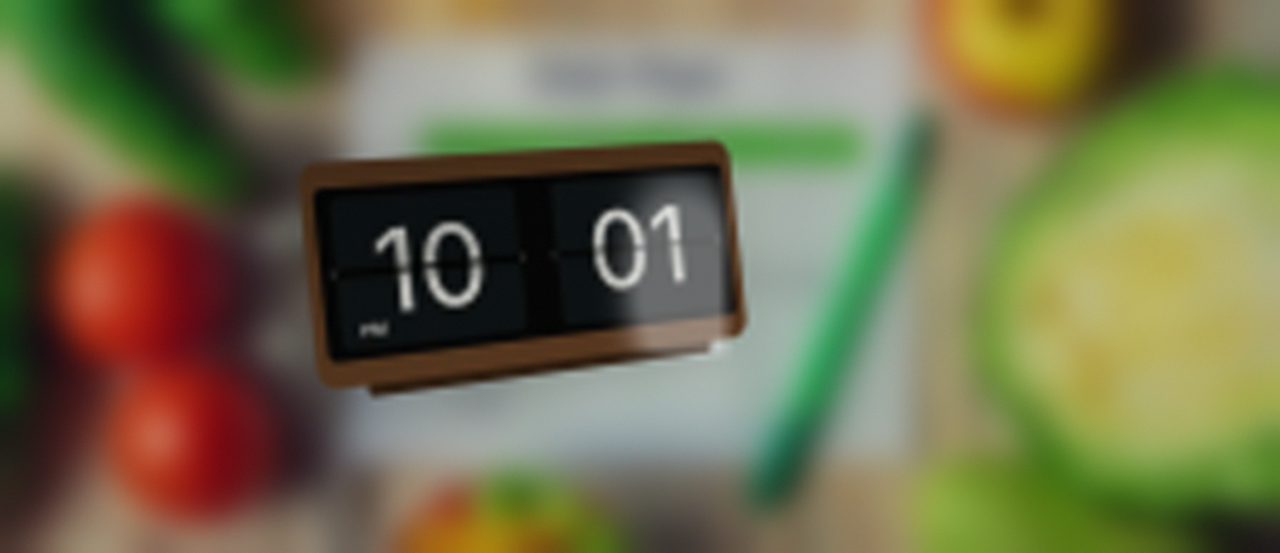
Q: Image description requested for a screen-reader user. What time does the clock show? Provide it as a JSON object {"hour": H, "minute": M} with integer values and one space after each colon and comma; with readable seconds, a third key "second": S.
{"hour": 10, "minute": 1}
